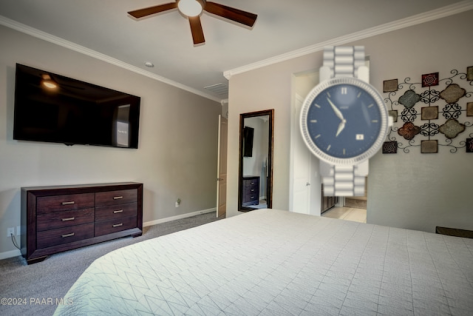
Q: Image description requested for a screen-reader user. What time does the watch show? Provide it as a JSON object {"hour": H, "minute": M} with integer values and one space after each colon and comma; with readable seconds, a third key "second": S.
{"hour": 6, "minute": 54}
